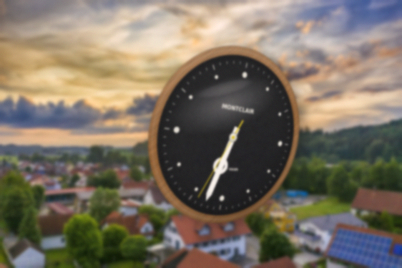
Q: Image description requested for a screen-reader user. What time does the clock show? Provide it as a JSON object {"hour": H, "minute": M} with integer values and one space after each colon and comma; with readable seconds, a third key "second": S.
{"hour": 6, "minute": 32, "second": 34}
